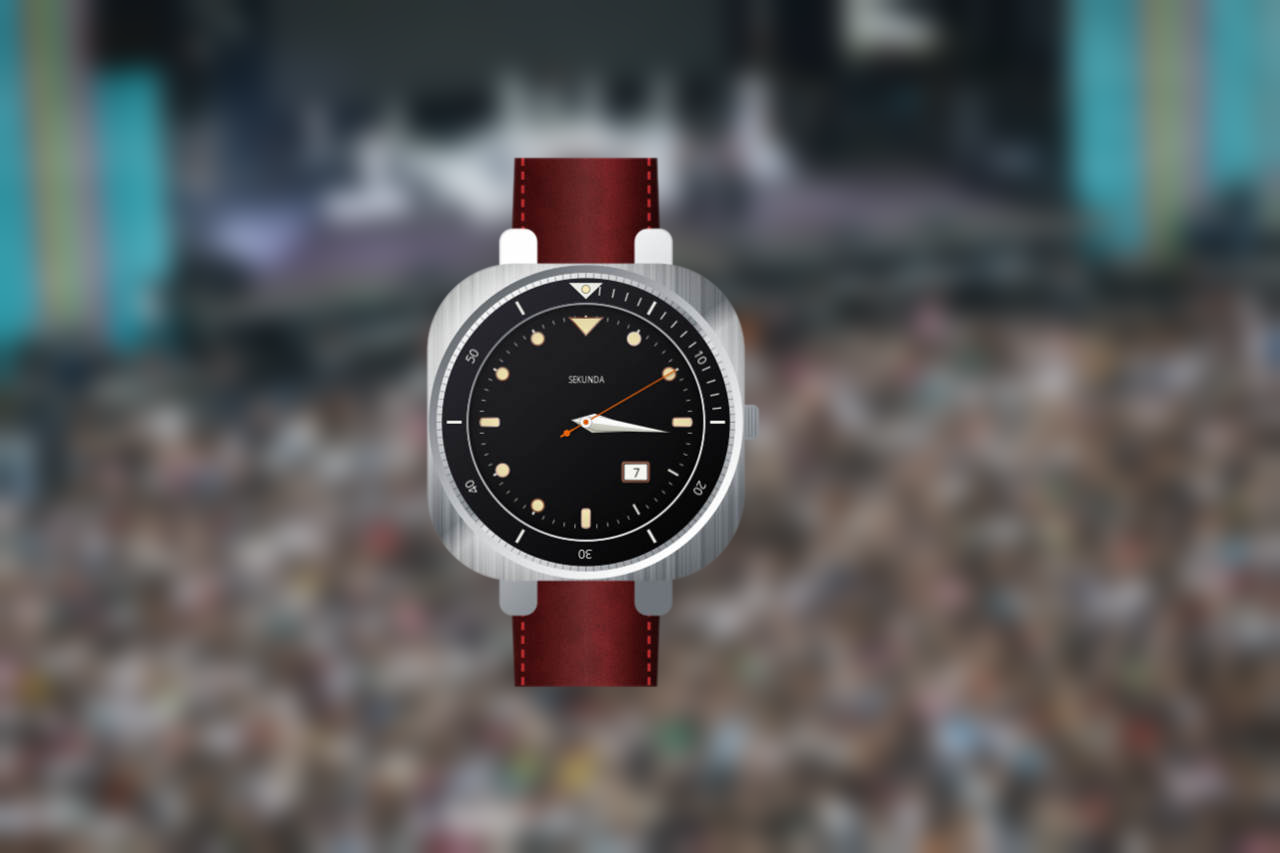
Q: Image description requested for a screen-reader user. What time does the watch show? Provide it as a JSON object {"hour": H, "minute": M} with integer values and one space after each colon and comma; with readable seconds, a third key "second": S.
{"hour": 3, "minute": 16, "second": 10}
